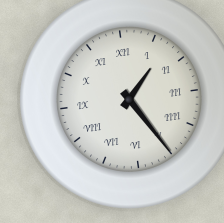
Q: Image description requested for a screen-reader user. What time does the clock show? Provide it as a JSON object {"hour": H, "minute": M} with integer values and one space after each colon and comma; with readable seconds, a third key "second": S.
{"hour": 1, "minute": 25}
